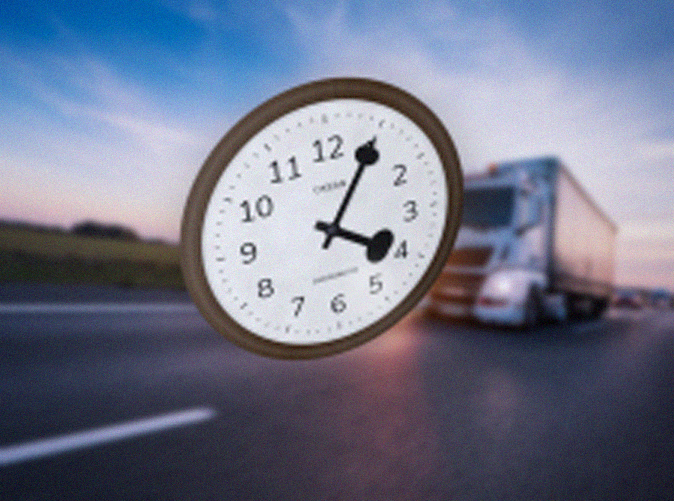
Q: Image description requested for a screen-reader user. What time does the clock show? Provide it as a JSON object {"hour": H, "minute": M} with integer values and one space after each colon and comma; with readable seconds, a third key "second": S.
{"hour": 4, "minute": 5}
